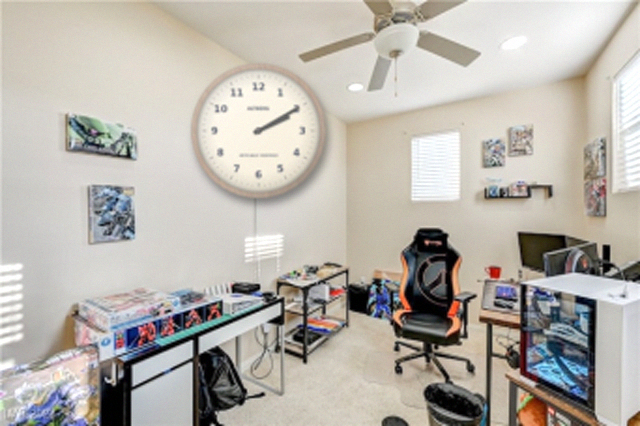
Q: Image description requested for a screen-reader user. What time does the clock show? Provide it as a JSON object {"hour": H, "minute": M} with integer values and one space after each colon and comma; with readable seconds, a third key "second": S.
{"hour": 2, "minute": 10}
